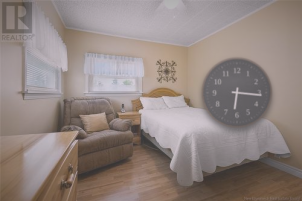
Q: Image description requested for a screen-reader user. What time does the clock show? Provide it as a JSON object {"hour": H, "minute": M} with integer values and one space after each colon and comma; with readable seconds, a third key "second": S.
{"hour": 6, "minute": 16}
